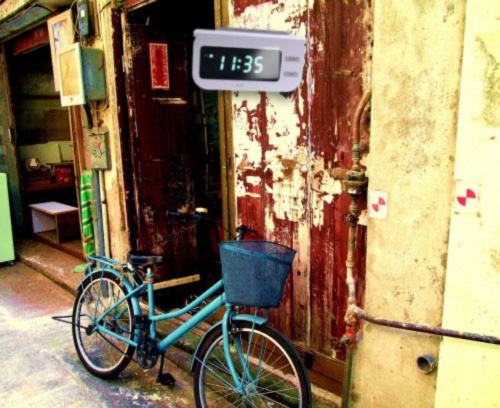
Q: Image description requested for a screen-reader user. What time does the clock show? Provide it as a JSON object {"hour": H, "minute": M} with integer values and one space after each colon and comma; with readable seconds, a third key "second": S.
{"hour": 11, "minute": 35}
